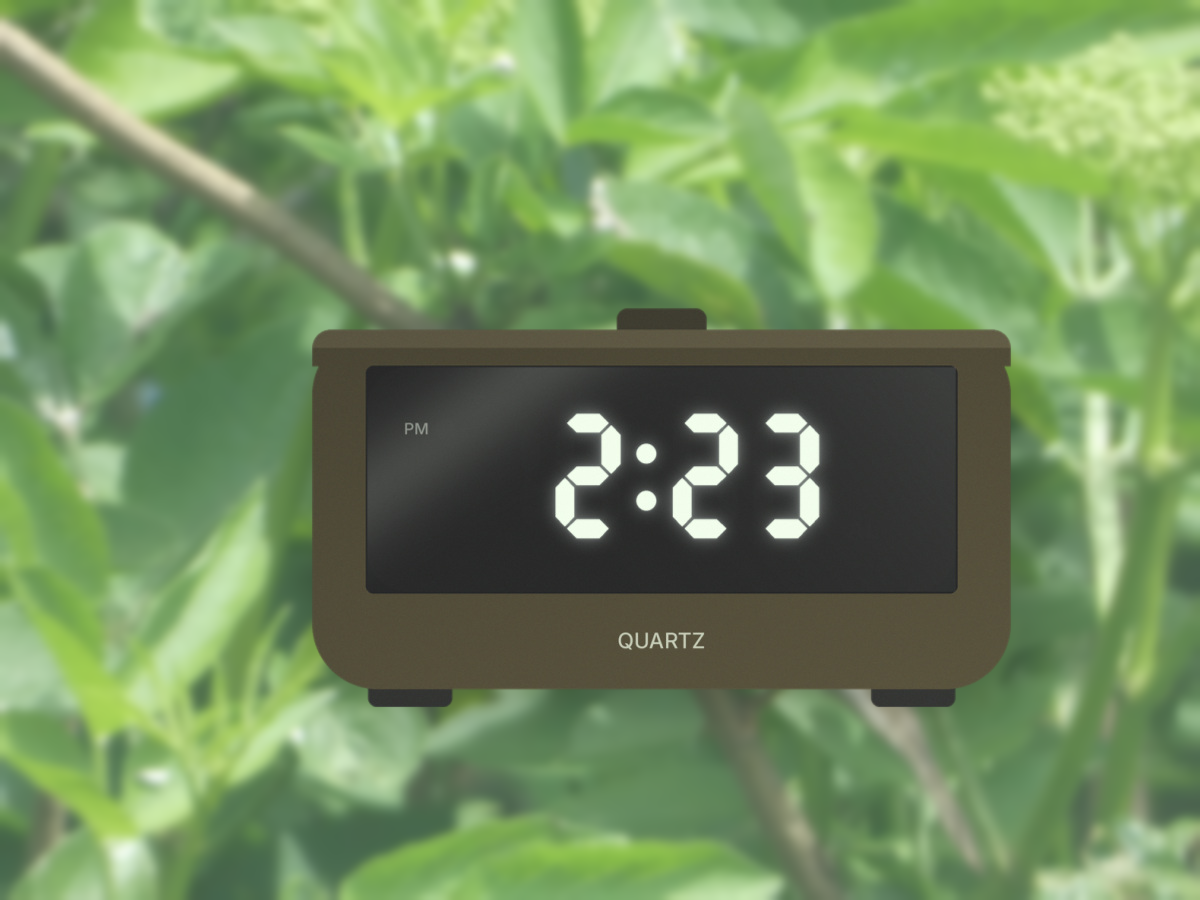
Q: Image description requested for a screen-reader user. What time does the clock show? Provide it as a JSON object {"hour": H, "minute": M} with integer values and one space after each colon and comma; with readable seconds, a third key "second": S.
{"hour": 2, "minute": 23}
